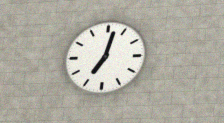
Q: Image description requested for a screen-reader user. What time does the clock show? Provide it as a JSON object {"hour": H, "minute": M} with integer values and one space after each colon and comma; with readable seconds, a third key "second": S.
{"hour": 7, "minute": 2}
